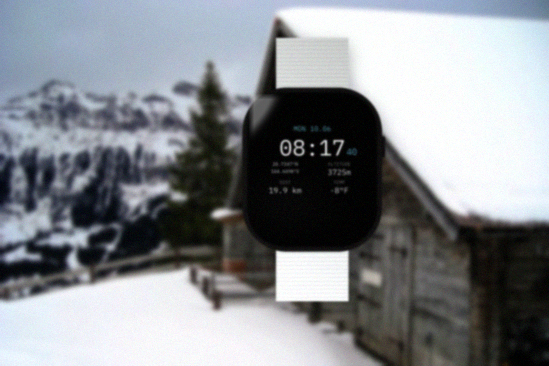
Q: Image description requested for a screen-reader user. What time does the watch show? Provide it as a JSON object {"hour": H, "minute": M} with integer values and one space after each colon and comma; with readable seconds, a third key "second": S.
{"hour": 8, "minute": 17}
